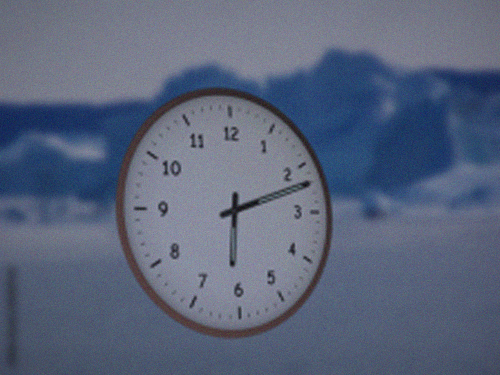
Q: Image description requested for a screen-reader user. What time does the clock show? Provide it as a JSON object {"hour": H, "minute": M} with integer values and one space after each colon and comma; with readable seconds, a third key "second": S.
{"hour": 6, "minute": 12}
